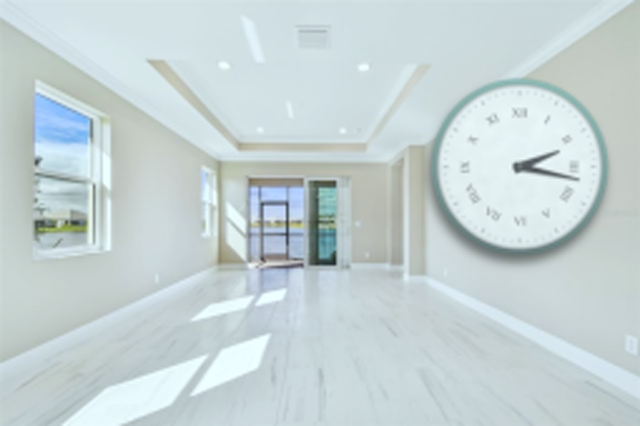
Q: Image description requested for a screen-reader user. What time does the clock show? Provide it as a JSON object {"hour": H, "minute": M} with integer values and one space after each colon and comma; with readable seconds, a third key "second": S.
{"hour": 2, "minute": 17}
